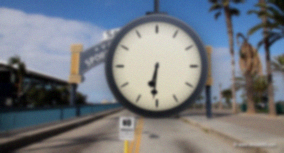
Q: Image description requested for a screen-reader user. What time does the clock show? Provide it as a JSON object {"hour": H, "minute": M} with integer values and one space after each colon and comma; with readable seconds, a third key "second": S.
{"hour": 6, "minute": 31}
